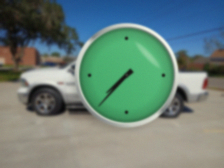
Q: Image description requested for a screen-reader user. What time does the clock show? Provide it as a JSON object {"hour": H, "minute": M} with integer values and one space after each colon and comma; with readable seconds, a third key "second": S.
{"hour": 7, "minute": 37}
